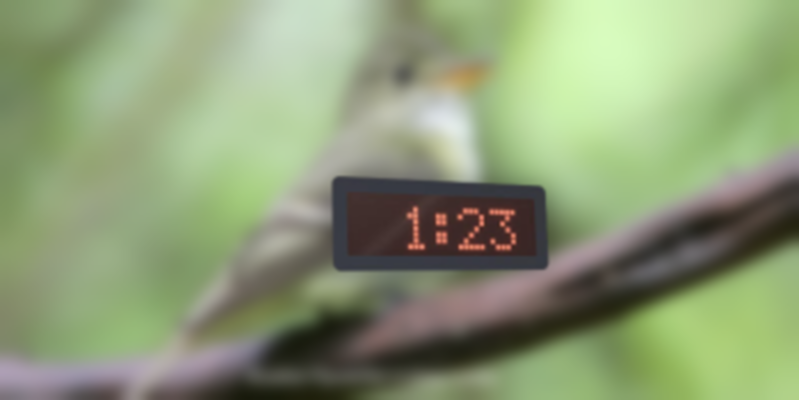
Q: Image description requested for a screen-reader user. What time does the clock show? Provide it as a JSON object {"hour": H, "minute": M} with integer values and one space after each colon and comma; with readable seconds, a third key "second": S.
{"hour": 1, "minute": 23}
